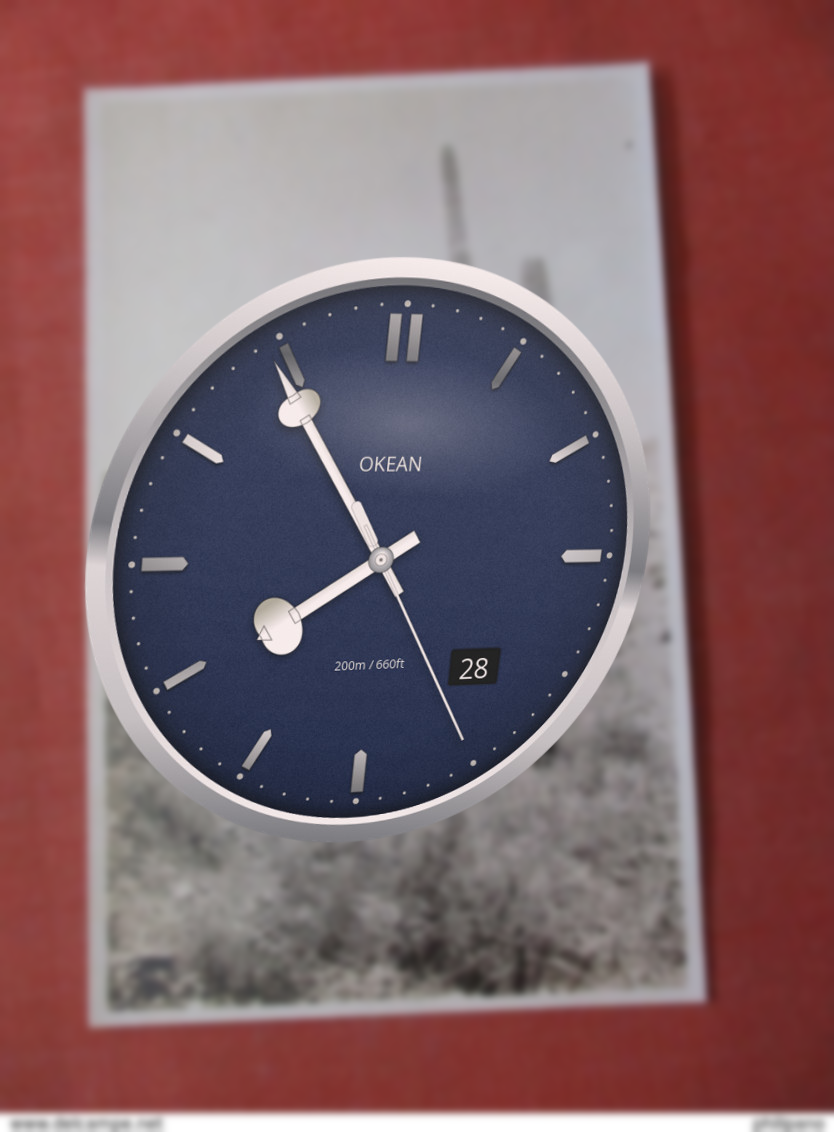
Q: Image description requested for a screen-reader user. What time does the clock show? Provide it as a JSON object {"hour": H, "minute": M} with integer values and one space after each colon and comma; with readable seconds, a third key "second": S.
{"hour": 7, "minute": 54, "second": 25}
